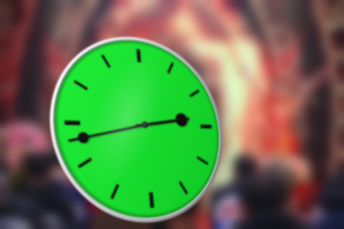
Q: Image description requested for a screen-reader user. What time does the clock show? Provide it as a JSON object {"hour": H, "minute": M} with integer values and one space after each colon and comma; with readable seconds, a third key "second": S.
{"hour": 2, "minute": 43}
